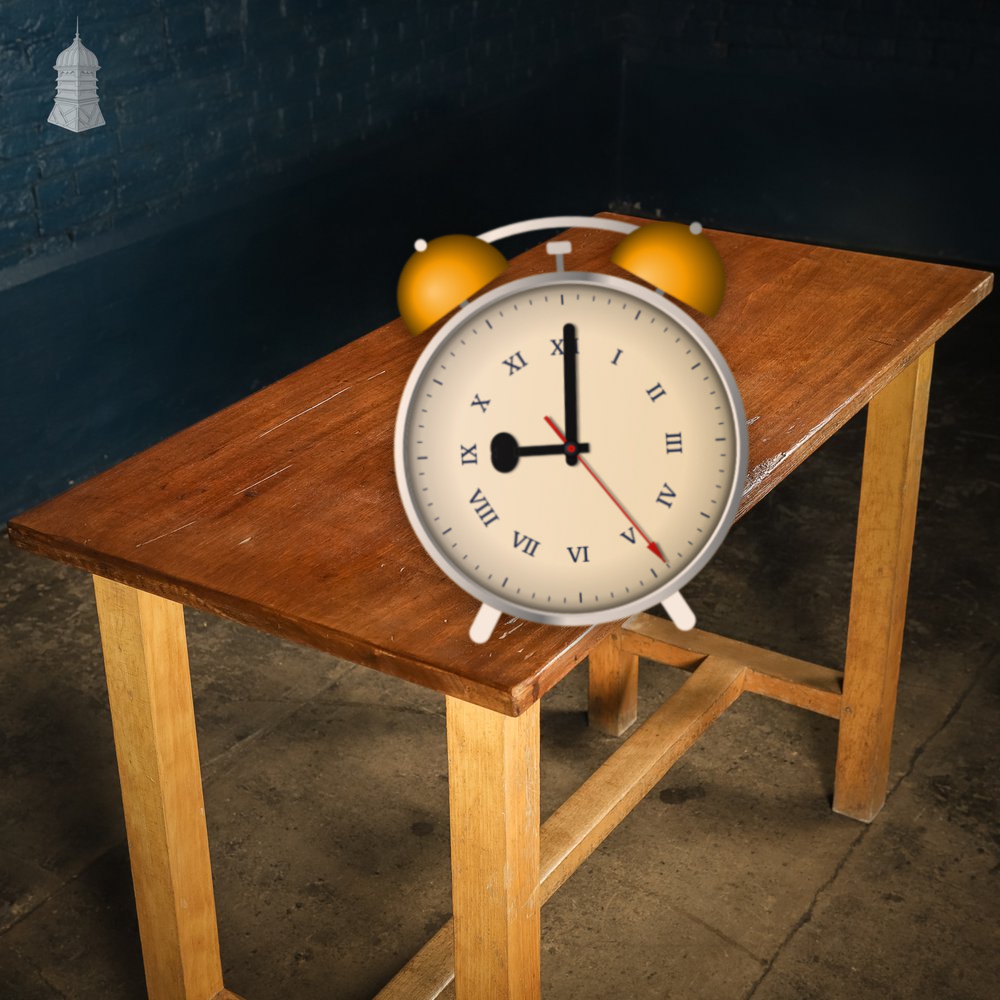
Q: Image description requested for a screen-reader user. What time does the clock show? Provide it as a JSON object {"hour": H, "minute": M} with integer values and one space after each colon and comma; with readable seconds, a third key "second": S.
{"hour": 9, "minute": 0, "second": 24}
